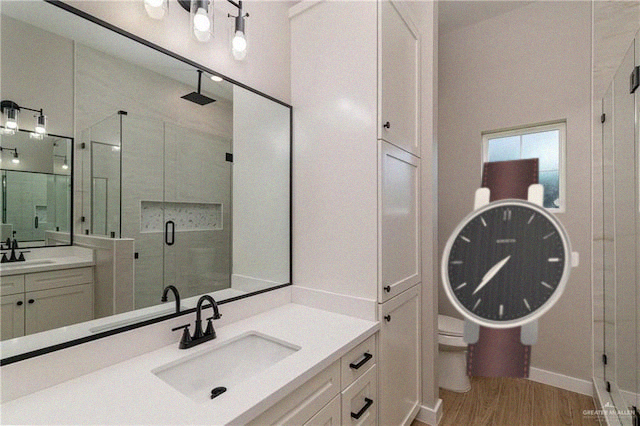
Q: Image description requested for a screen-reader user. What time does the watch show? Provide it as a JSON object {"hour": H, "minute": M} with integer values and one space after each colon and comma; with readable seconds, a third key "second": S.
{"hour": 7, "minute": 37}
